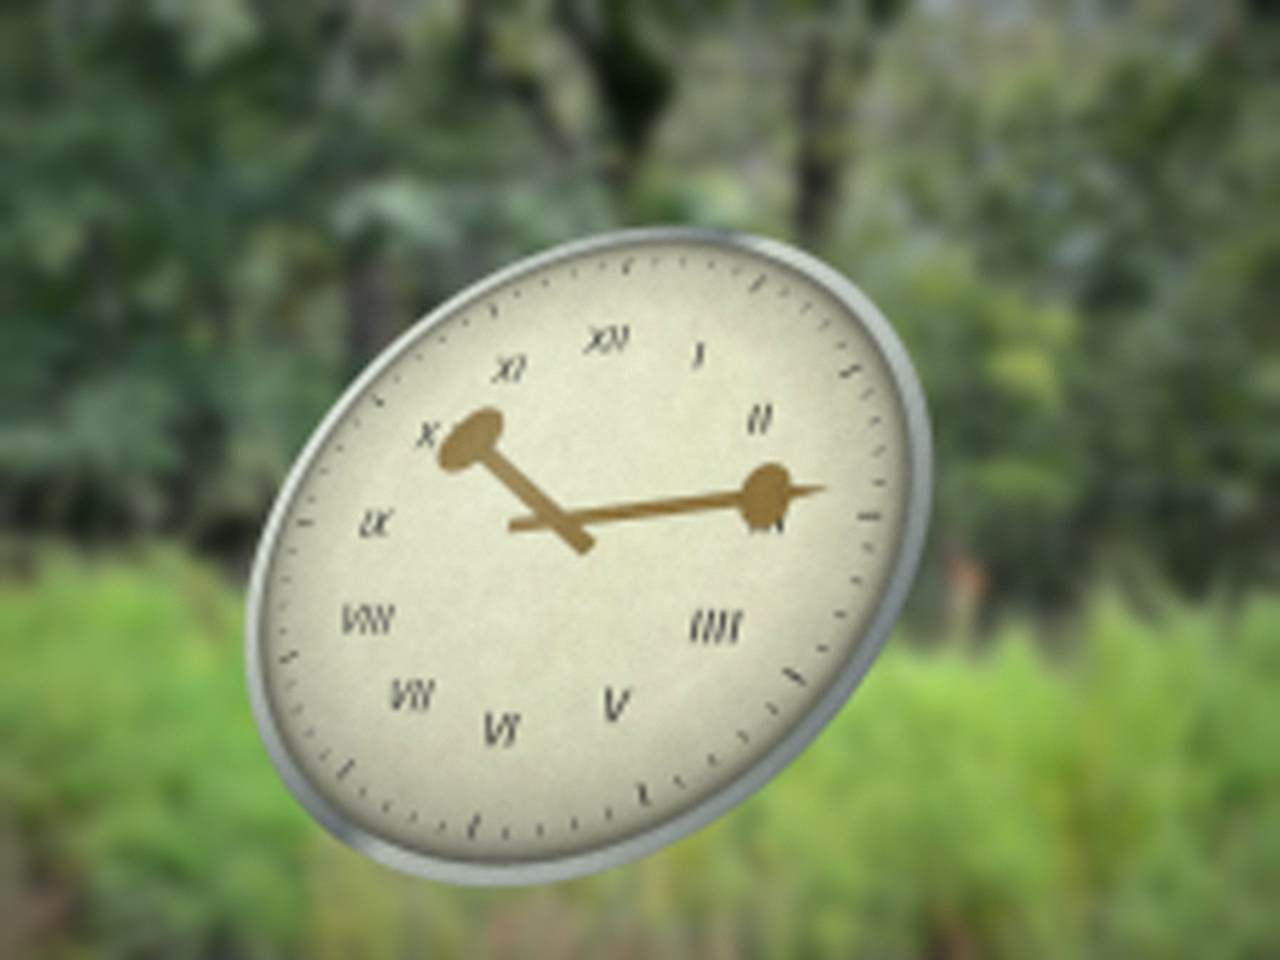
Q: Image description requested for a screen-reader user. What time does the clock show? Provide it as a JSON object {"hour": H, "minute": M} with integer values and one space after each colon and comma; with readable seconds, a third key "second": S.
{"hour": 10, "minute": 14}
